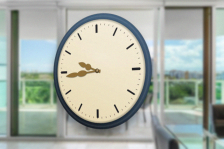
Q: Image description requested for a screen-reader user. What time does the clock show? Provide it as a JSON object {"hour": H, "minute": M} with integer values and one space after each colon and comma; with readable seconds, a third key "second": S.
{"hour": 9, "minute": 44}
